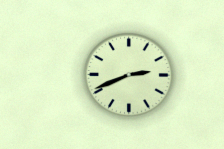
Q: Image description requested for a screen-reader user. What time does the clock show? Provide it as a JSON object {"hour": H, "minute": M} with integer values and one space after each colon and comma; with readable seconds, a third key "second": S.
{"hour": 2, "minute": 41}
